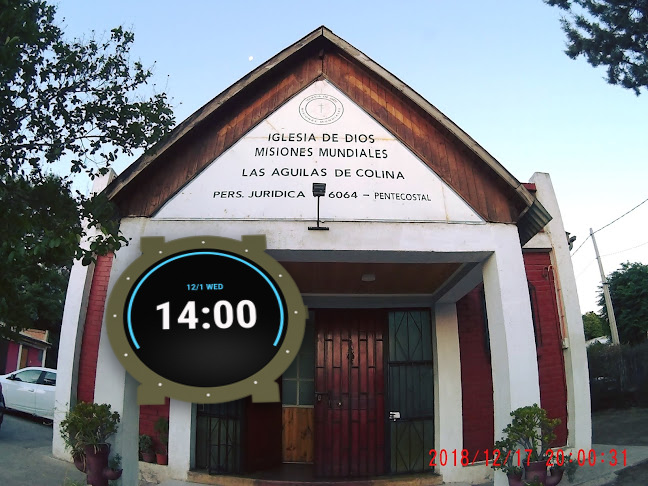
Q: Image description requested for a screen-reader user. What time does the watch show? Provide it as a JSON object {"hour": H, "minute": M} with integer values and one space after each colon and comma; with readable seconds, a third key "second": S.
{"hour": 14, "minute": 0}
